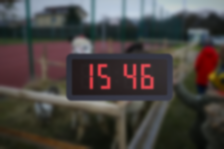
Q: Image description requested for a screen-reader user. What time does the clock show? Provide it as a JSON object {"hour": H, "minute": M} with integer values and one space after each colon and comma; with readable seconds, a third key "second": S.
{"hour": 15, "minute": 46}
